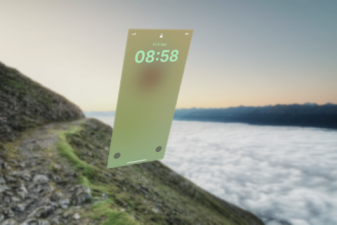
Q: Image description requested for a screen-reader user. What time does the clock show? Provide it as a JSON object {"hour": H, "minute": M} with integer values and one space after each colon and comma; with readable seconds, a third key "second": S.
{"hour": 8, "minute": 58}
